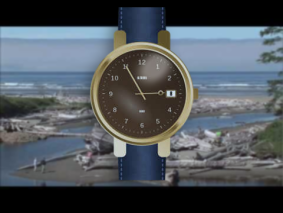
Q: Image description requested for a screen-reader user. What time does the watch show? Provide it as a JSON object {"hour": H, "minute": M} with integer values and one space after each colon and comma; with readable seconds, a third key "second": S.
{"hour": 2, "minute": 55}
